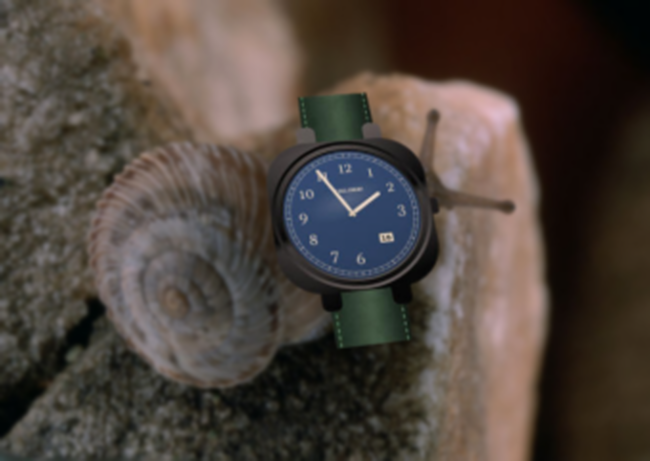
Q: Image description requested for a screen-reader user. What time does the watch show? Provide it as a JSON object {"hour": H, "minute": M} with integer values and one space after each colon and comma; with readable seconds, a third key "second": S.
{"hour": 1, "minute": 55}
